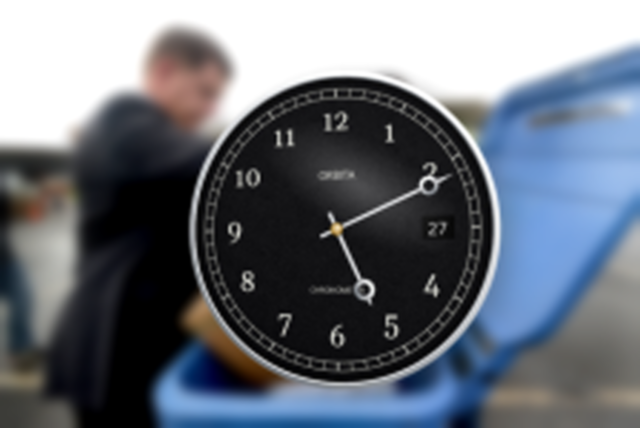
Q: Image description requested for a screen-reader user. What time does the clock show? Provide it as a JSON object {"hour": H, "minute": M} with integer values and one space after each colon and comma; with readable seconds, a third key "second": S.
{"hour": 5, "minute": 11}
